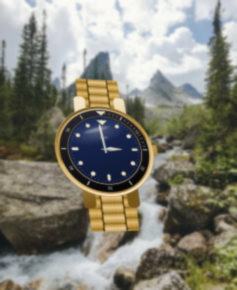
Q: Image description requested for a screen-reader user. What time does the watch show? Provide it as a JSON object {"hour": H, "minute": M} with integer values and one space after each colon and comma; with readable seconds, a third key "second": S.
{"hour": 2, "minute": 59}
